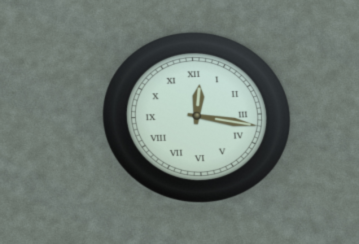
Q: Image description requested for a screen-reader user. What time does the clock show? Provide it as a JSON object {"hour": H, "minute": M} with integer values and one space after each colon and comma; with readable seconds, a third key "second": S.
{"hour": 12, "minute": 17}
